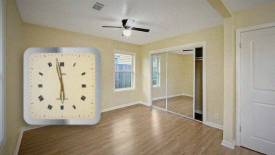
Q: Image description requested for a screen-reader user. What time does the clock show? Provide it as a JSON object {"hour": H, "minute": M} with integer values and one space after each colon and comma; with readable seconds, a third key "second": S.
{"hour": 5, "minute": 58}
